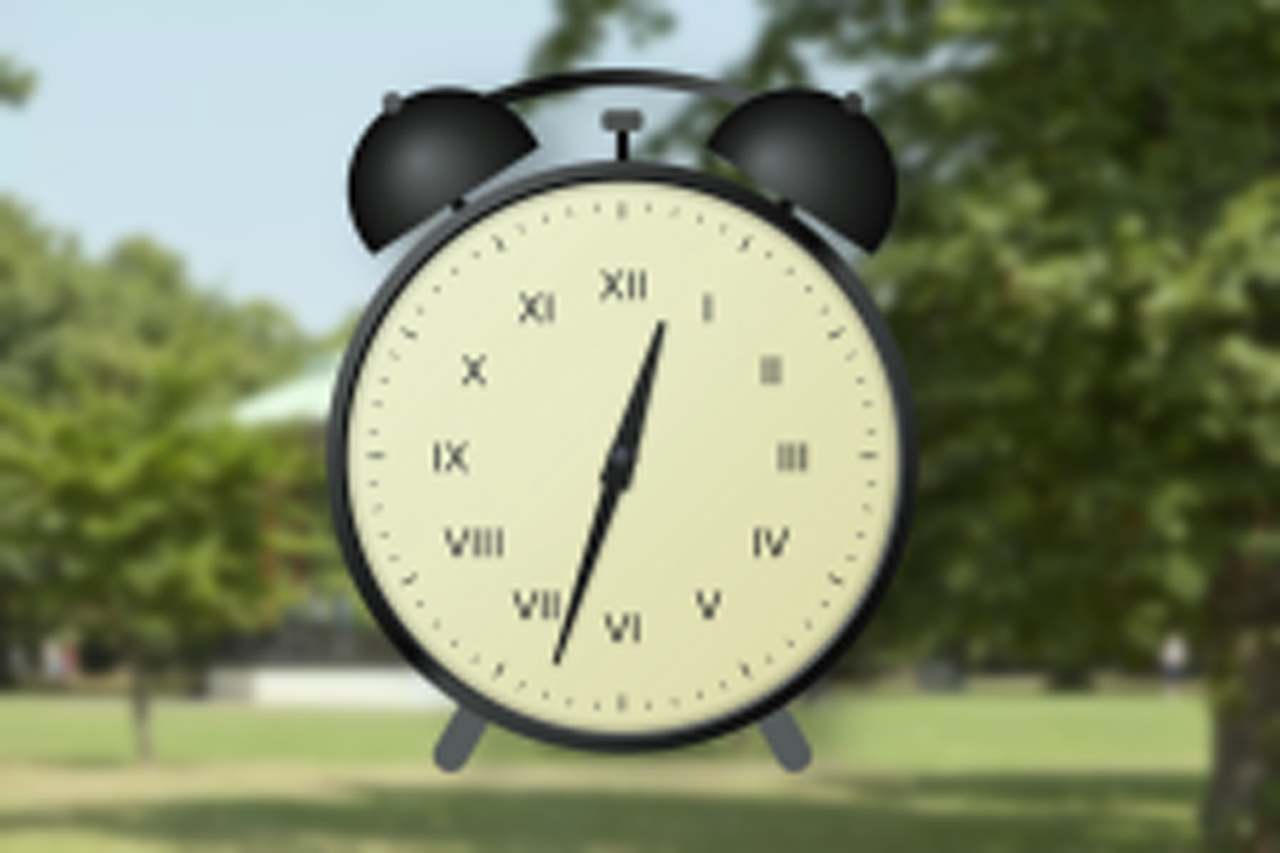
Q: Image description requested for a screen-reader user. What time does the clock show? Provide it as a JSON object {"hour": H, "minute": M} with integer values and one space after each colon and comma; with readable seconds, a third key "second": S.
{"hour": 12, "minute": 33}
